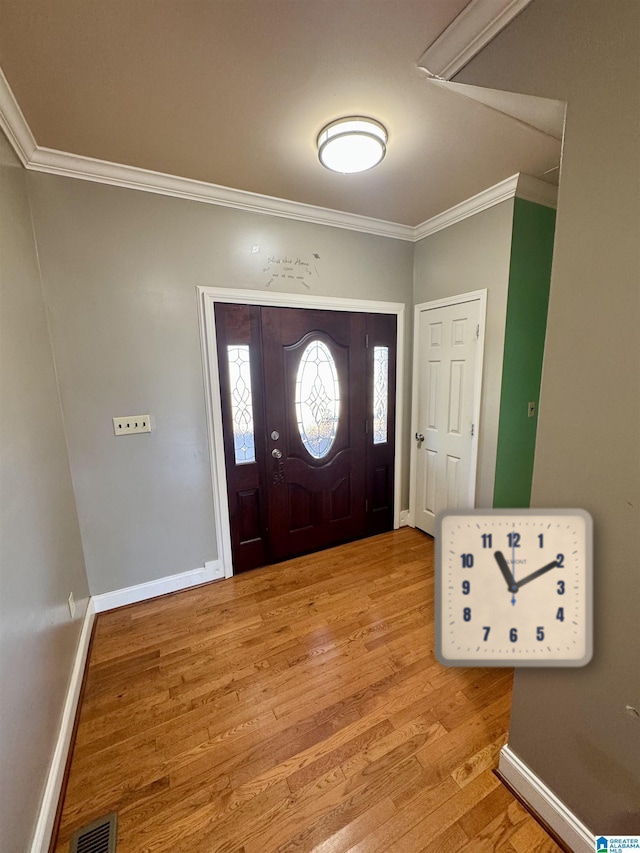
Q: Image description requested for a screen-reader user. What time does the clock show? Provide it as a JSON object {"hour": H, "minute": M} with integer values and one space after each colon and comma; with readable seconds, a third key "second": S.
{"hour": 11, "minute": 10, "second": 0}
